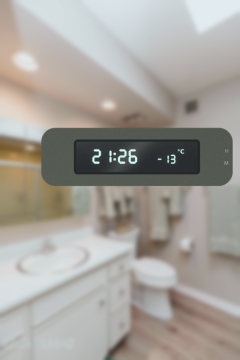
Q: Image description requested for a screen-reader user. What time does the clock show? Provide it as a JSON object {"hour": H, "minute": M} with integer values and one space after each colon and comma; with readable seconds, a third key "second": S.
{"hour": 21, "minute": 26}
